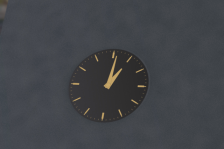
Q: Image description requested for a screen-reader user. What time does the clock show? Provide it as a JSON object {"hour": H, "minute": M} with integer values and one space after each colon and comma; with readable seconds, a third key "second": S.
{"hour": 1, "minute": 1}
